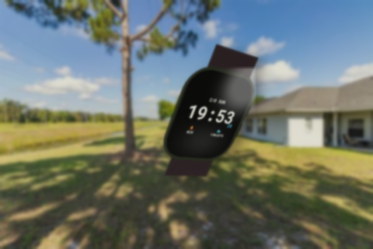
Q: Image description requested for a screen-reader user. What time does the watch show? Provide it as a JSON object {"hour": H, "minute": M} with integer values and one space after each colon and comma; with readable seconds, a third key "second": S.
{"hour": 19, "minute": 53}
